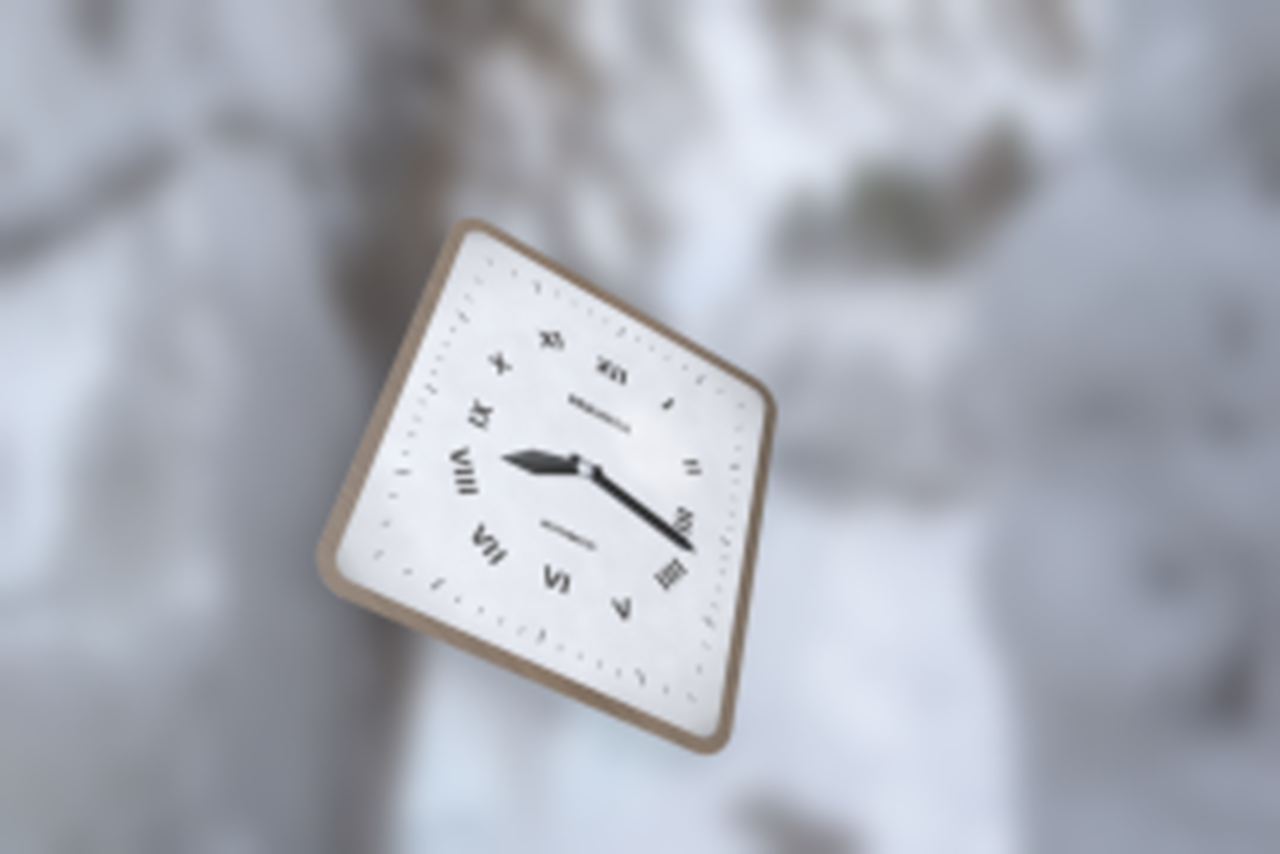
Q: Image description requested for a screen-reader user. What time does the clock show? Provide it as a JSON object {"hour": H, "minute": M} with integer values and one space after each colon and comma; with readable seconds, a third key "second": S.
{"hour": 8, "minute": 17}
